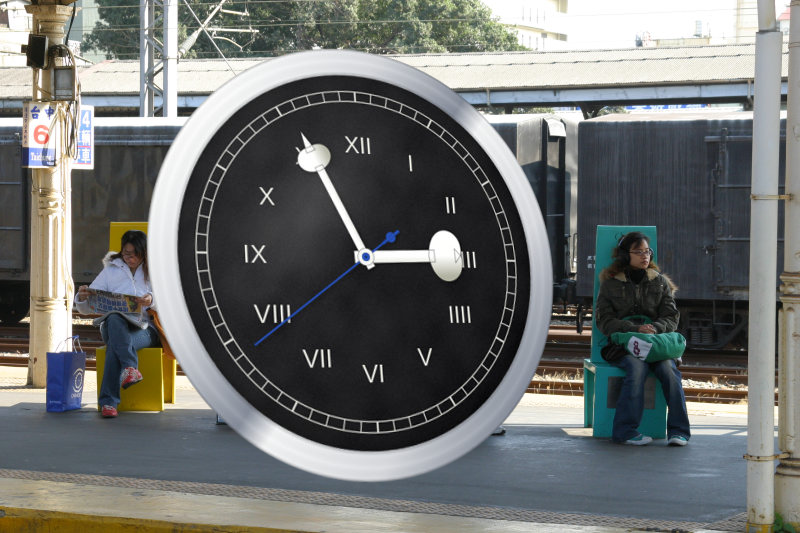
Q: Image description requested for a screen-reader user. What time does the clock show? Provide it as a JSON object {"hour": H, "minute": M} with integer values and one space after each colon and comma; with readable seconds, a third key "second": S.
{"hour": 2, "minute": 55, "second": 39}
